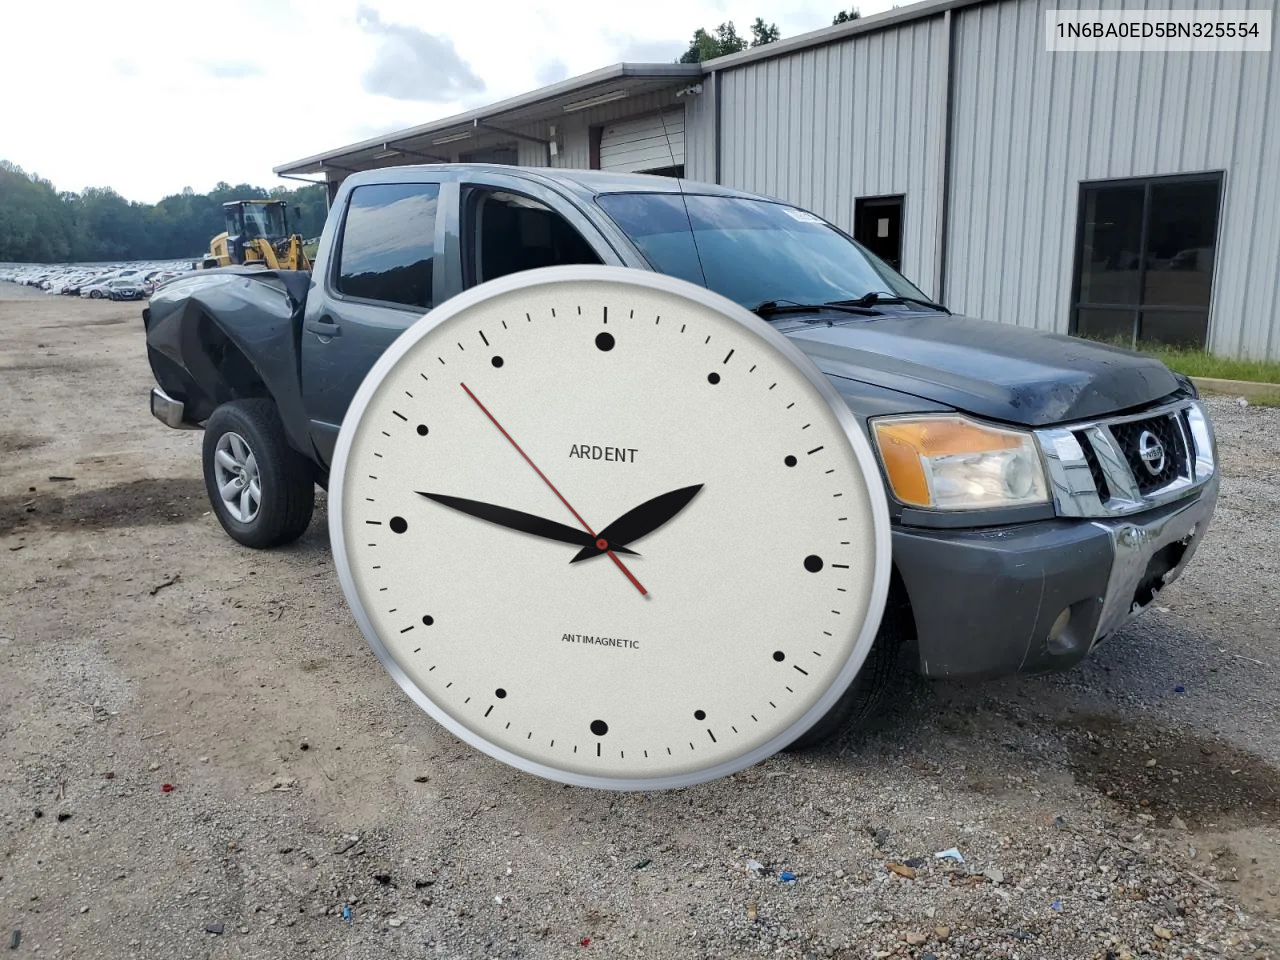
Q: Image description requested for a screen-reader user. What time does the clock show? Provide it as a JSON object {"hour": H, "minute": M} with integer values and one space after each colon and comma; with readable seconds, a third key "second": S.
{"hour": 1, "minute": 46, "second": 53}
